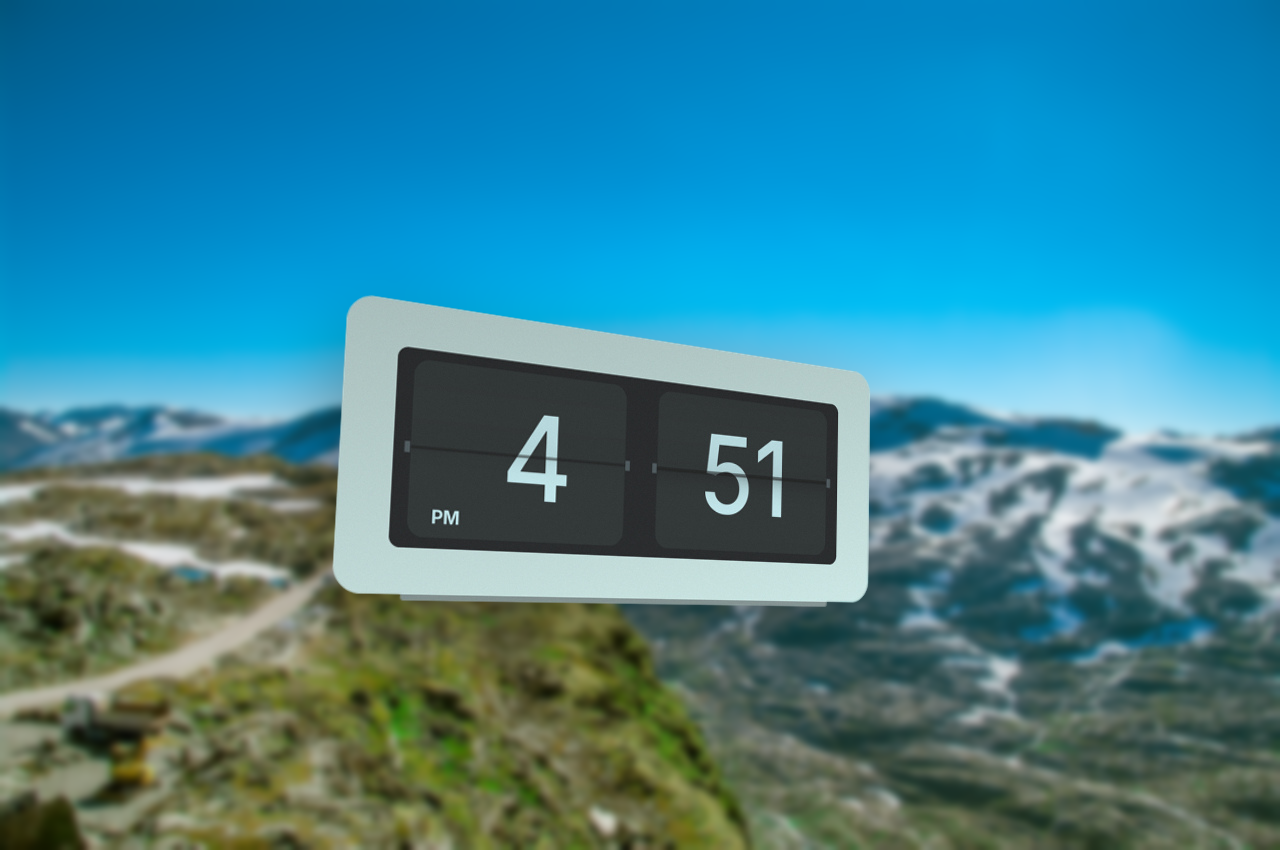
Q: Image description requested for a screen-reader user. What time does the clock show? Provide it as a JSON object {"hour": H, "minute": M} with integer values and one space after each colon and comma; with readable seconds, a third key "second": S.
{"hour": 4, "minute": 51}
